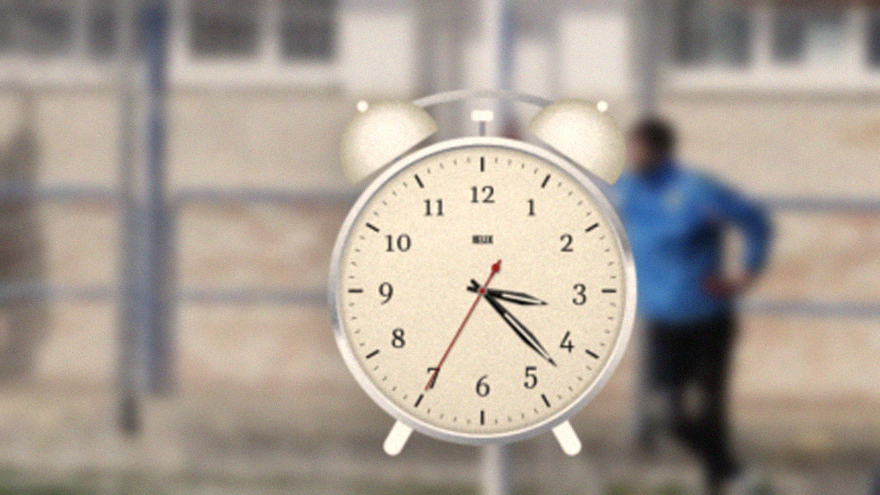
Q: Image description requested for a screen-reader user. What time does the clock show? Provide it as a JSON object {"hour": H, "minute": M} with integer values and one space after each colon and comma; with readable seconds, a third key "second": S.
{"hour": 3, "minute": 22, "second": 35}
